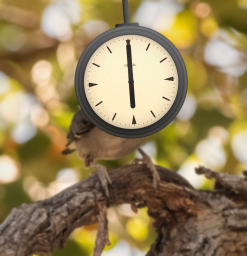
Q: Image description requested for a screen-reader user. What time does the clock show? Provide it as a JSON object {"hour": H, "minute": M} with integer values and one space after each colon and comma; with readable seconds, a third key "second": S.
{"hour": 6, "minute": 0}
